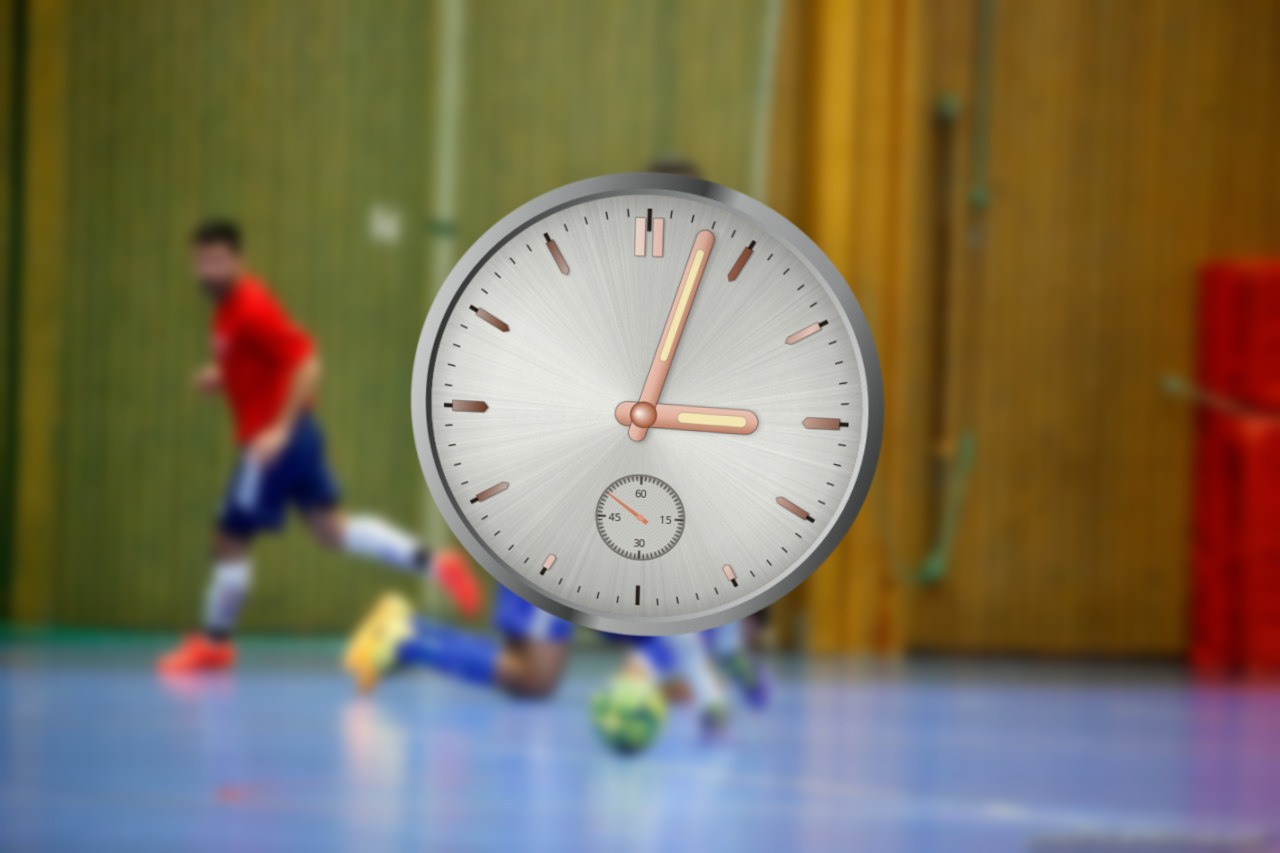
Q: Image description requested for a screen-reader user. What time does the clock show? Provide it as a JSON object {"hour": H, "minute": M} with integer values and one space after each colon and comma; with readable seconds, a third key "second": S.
{"hour": 3, "minute": 2, "second": 51}
